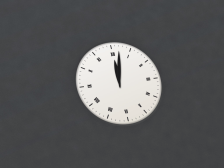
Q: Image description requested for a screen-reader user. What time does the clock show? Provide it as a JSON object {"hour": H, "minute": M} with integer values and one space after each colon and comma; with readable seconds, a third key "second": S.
{"hour": 12, "minute": 2}
